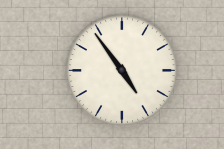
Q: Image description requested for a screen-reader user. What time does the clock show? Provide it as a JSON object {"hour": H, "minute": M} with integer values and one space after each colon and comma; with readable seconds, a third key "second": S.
{"hour": 4, "minute": 54}
